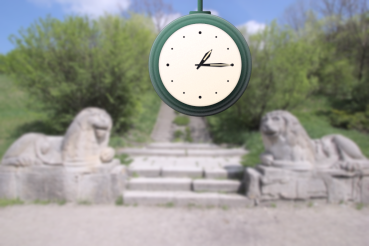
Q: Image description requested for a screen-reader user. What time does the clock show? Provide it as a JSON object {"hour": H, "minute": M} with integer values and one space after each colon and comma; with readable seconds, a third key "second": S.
{"hour": 1, "minute": 15}
